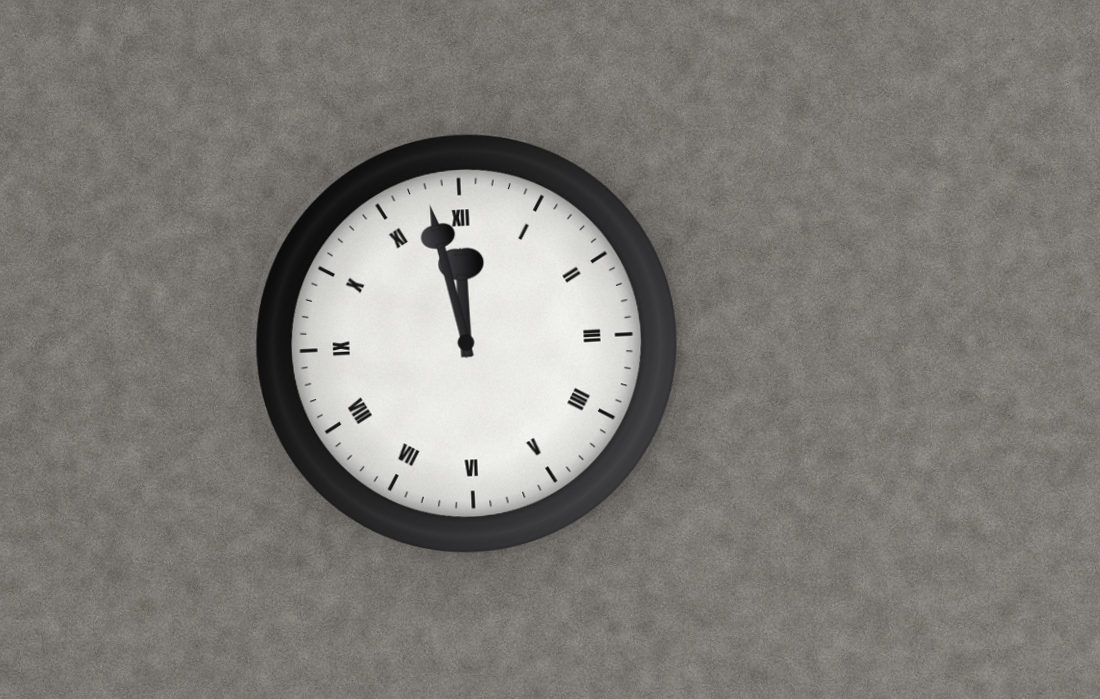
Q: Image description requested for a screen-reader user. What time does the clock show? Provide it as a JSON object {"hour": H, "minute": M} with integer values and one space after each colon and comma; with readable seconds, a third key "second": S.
{"hour": 11, "minute": 58}
